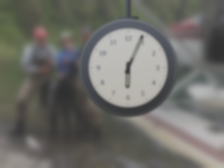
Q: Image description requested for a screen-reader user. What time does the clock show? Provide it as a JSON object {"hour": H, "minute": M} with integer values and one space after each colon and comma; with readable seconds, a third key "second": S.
{"hour": 6, "minute": 4}
